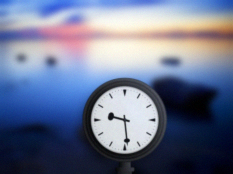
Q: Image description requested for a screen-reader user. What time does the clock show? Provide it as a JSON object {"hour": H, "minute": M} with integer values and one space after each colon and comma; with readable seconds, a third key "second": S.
{"hour": 9, "minute": 29}
